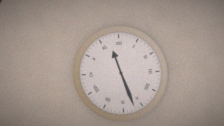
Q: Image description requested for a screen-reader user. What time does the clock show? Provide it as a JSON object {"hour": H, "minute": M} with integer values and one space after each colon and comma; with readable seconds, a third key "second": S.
{"hour": 11, "minute": 27}
